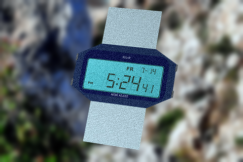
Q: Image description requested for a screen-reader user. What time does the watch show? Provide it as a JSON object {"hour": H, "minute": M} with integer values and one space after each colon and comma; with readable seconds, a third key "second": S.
{"hour": 5, "minute": 24, "second": 41}
